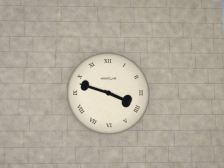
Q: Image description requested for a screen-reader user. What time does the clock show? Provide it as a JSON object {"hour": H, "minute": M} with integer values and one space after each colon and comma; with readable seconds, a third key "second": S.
{"hour": 3, "minute": 48}
